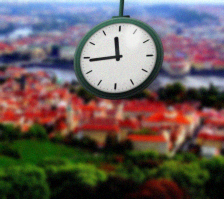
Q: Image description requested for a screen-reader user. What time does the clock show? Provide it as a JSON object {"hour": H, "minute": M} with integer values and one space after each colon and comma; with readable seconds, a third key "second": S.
{"hour": 11, "minute": 44}
